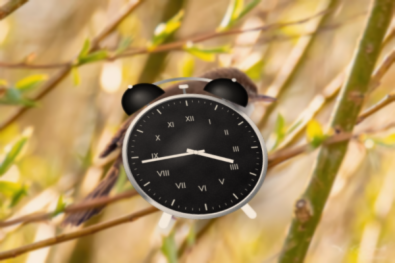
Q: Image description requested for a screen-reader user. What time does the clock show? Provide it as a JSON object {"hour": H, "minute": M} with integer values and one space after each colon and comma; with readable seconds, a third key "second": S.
{"hour": 3, "minute": 44}
